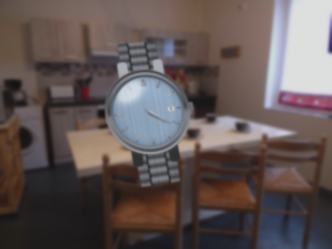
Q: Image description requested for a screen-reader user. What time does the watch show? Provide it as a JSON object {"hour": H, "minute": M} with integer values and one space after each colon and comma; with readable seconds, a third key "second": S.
{"hour": 4, "minute": 21}
